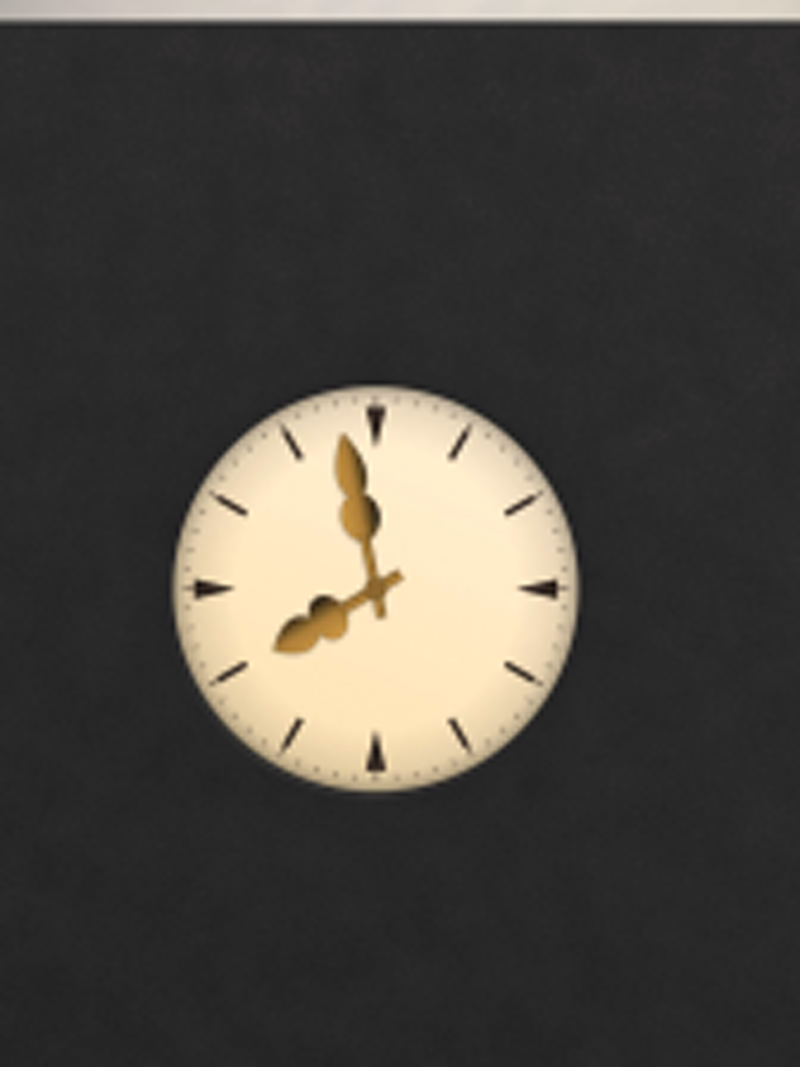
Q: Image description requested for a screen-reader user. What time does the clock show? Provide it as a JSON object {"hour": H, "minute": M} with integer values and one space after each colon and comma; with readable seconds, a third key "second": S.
{"hour": 7, "minute": 58}
